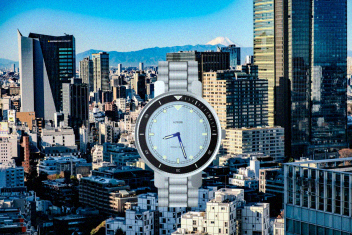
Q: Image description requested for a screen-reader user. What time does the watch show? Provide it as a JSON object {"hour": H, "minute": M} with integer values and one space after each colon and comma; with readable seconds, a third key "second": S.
{"hour": 8, "minute": 27}
